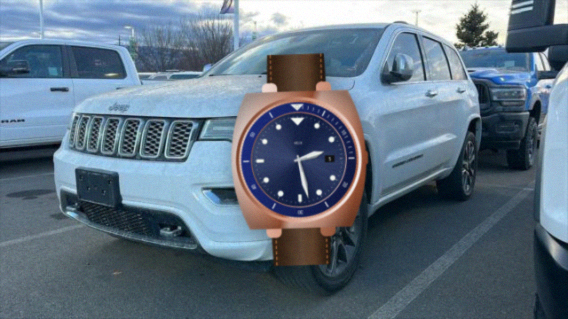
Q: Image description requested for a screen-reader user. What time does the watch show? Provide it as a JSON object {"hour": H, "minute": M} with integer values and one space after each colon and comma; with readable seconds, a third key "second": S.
{"hour": 2, "minute": 28}
